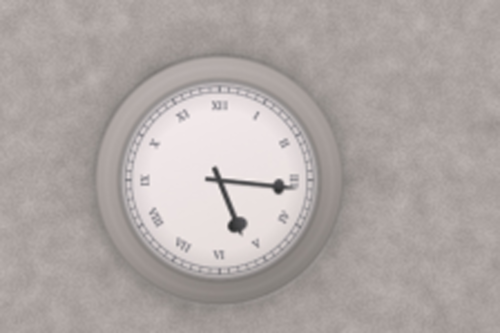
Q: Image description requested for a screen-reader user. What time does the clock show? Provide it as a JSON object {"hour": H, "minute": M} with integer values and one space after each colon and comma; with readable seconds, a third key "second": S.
{"hour": 5, "minute": 16}
